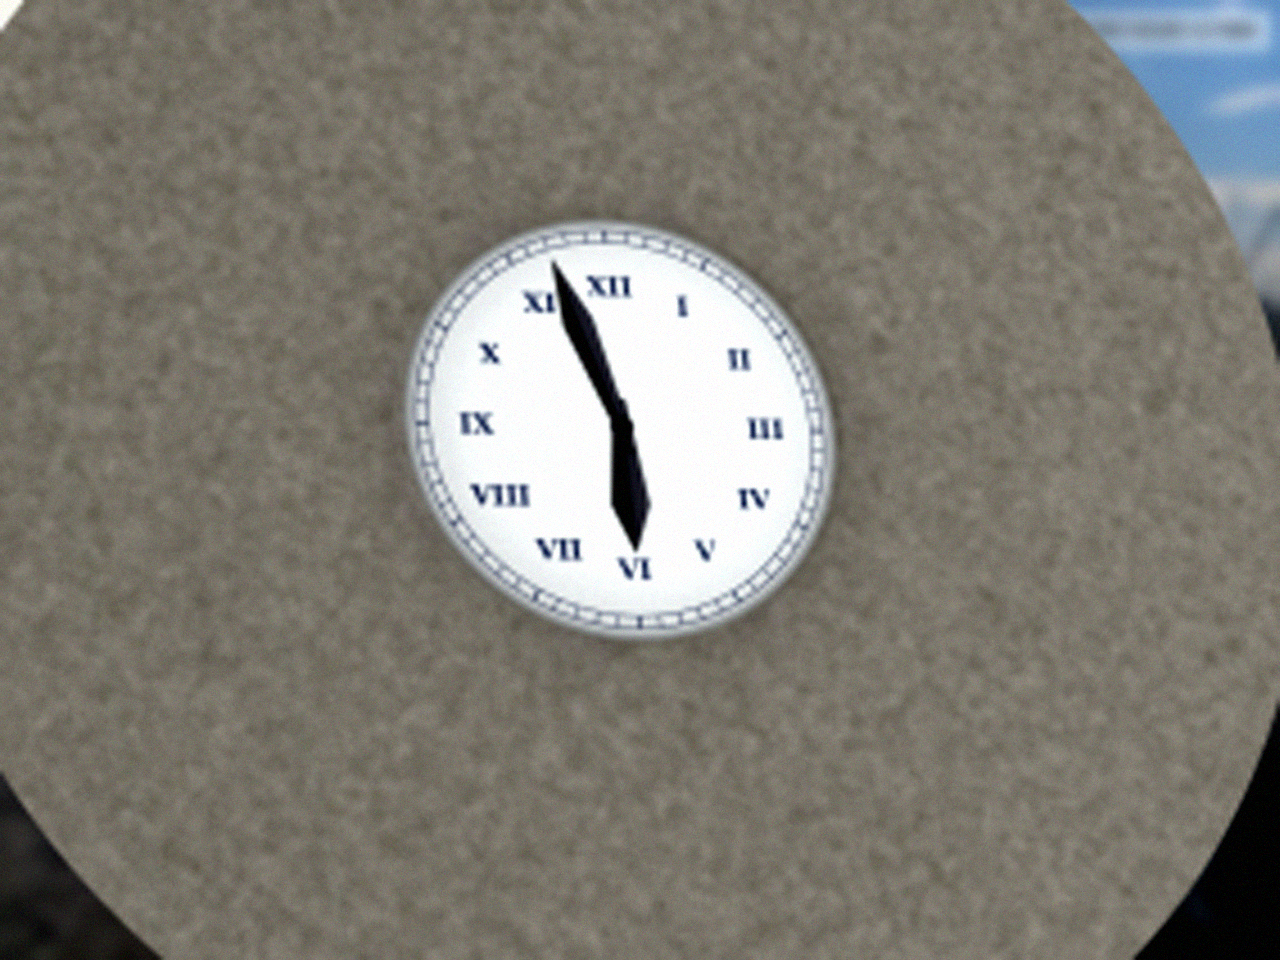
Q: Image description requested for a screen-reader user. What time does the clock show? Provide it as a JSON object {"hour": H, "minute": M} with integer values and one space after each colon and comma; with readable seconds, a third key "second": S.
{"hour": 5, "minute": 57}
